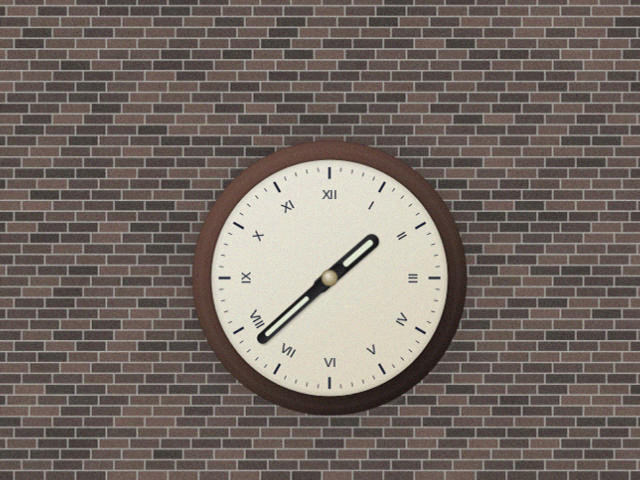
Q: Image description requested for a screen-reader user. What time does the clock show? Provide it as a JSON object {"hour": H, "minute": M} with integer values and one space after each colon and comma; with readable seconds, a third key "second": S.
{"hour": 1, "minute": 38}
